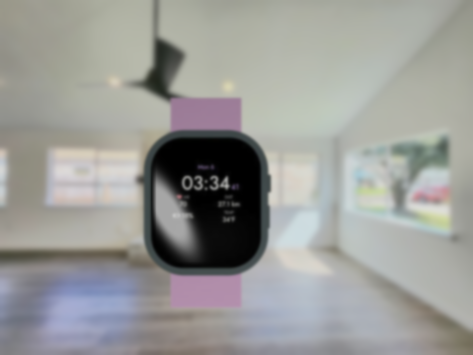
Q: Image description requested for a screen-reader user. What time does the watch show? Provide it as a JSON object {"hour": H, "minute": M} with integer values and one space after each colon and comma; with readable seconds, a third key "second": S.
{"hour": 3, "minute": 34}
